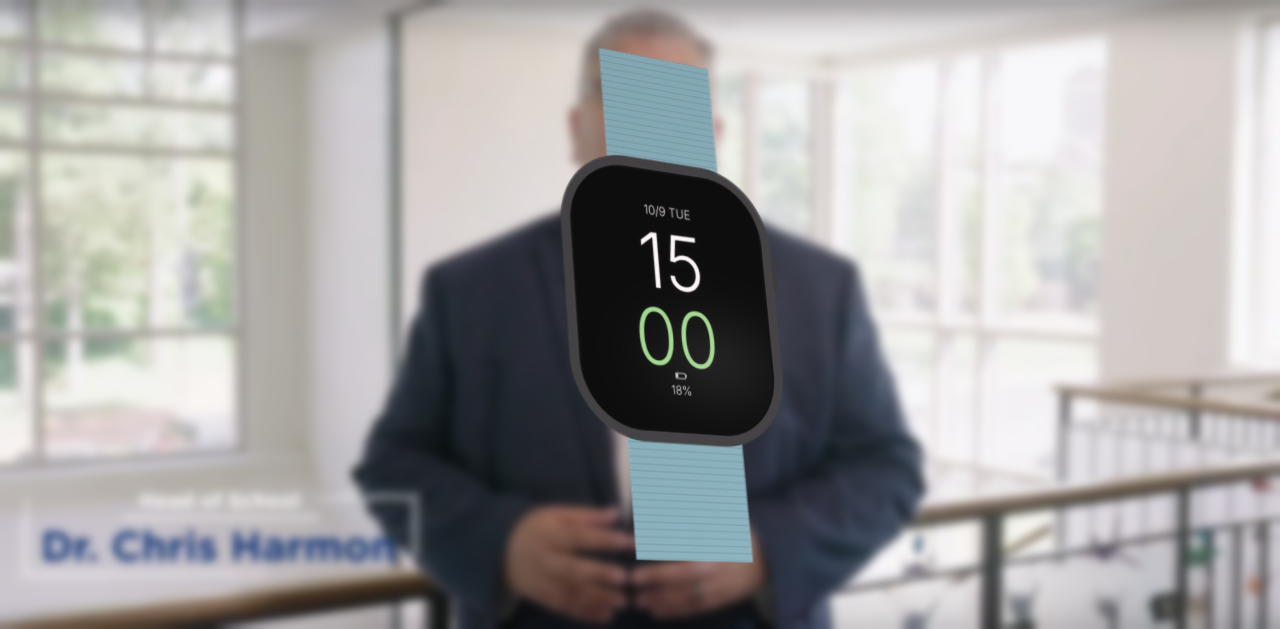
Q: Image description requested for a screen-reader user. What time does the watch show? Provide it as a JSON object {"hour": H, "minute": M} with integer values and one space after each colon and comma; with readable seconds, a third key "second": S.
{"hour": 15, "minute": 0}
